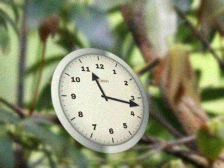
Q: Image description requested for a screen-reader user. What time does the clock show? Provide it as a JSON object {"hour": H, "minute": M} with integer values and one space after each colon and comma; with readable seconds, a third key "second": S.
{"hour": 11, "minute": 17}
